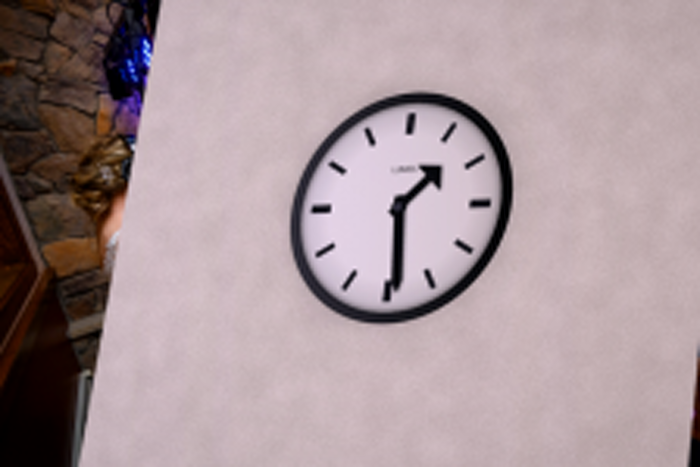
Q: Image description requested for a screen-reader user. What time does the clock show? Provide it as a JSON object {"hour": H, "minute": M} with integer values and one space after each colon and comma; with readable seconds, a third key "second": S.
{"hour": 1, "minute": 29}
